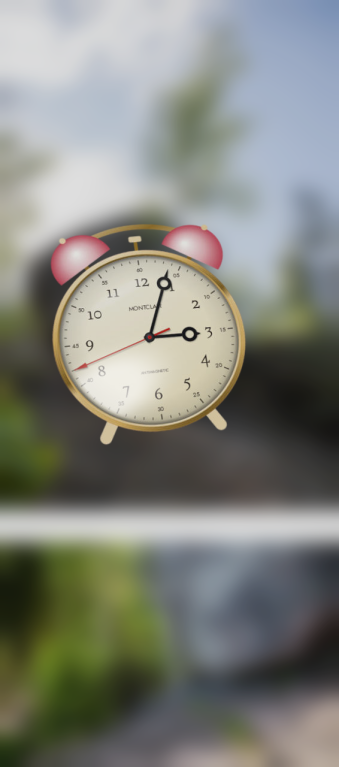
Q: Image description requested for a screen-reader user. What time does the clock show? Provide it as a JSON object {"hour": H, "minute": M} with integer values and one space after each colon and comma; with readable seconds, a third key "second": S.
{"hour": 3, "minute": 3, "second": 42}
